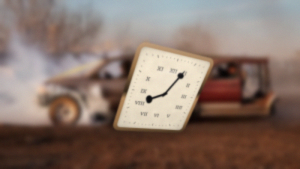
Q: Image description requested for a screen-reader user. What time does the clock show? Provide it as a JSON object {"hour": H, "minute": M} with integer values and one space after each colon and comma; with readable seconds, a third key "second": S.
{"hour": 8, "minute": 4}
